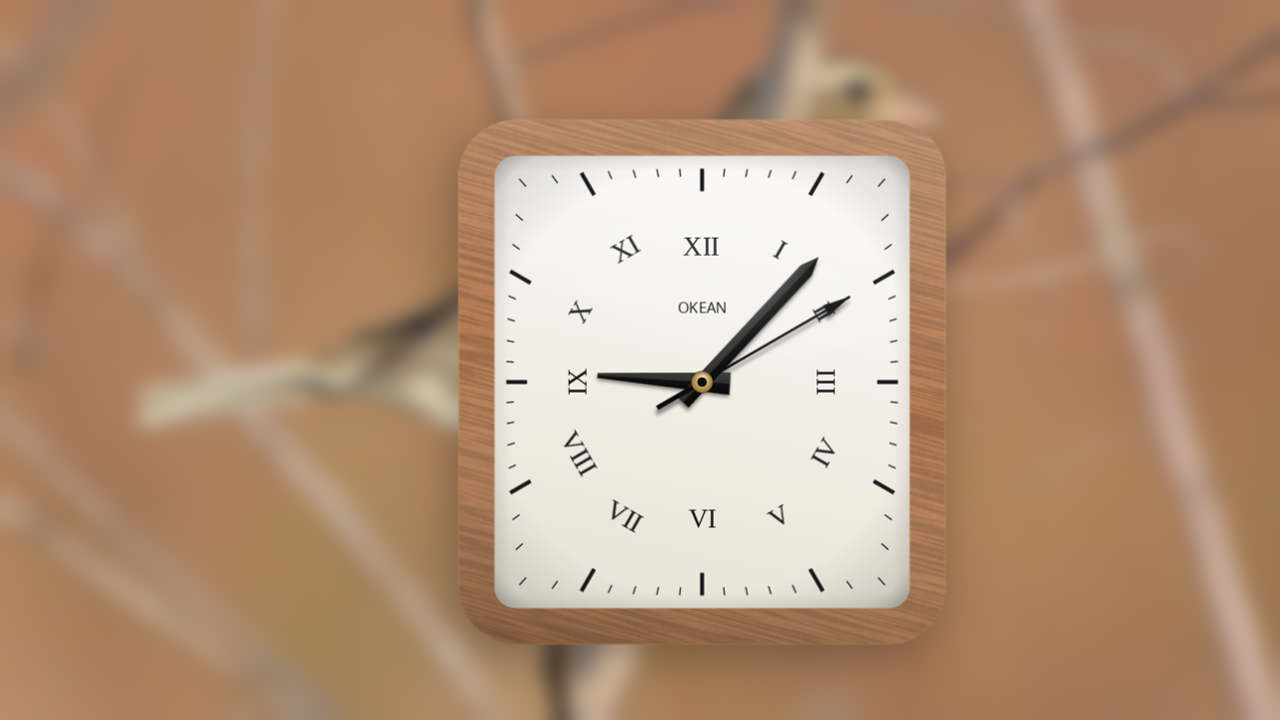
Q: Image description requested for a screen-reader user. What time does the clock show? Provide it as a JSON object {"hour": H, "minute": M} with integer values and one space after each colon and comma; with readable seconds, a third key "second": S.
{"hour": 9, "minute": 7, "second": 10}
